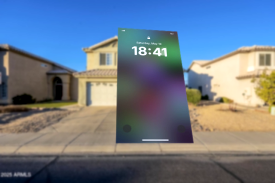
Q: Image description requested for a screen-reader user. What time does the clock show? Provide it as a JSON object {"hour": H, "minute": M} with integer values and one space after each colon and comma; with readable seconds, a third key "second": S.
{"hour": 18, "minute": 41}
